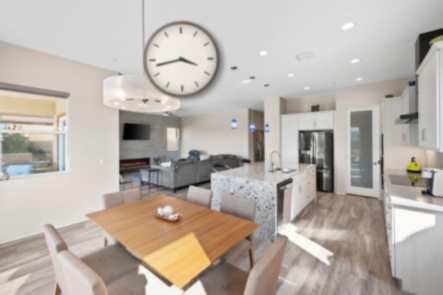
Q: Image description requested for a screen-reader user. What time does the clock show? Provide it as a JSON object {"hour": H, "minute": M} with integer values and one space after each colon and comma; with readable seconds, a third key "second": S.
{"hour": 3, "minute": 43}
